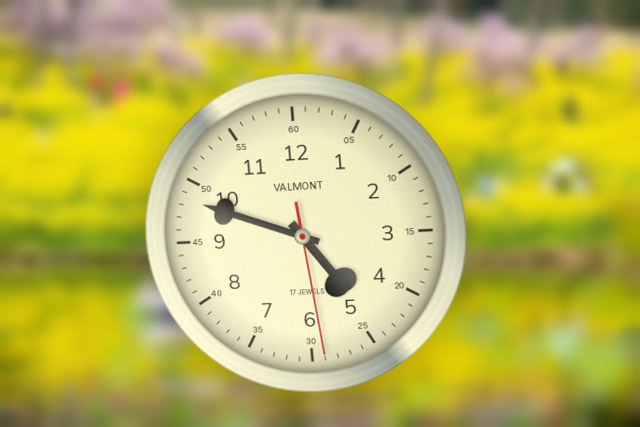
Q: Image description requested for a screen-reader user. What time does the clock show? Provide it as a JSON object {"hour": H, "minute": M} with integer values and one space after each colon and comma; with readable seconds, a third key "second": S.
{"hour": 4, "minute": 48, "second": 29}
